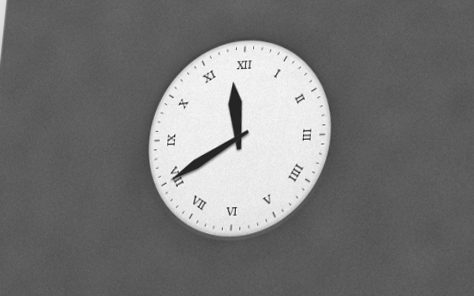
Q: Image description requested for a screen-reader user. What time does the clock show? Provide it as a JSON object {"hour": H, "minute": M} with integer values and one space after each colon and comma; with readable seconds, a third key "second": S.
{"hour": 11, "minute": 40}
